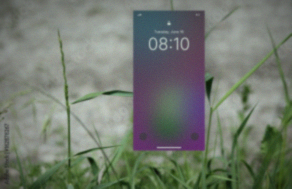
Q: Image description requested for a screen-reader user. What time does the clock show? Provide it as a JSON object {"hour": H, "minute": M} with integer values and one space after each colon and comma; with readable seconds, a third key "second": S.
{"hour": 8, "minute": 10}
